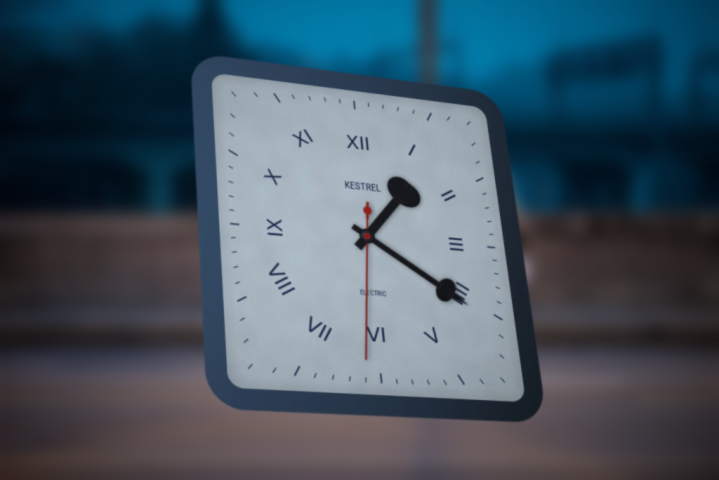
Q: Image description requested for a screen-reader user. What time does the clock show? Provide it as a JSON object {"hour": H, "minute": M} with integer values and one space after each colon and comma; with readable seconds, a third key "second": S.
{"hour": 1, "minute": 20, "second": 31}
